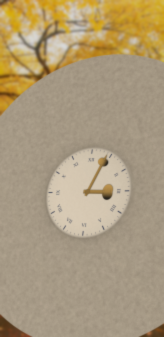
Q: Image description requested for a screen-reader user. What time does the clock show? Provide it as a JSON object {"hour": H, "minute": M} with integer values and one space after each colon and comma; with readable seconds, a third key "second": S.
{"hour": 3, "minute": 4}
